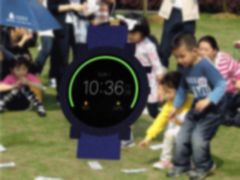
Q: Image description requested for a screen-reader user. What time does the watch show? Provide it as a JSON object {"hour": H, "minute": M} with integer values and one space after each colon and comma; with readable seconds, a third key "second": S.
{"hour": 10, "minute": 36}
